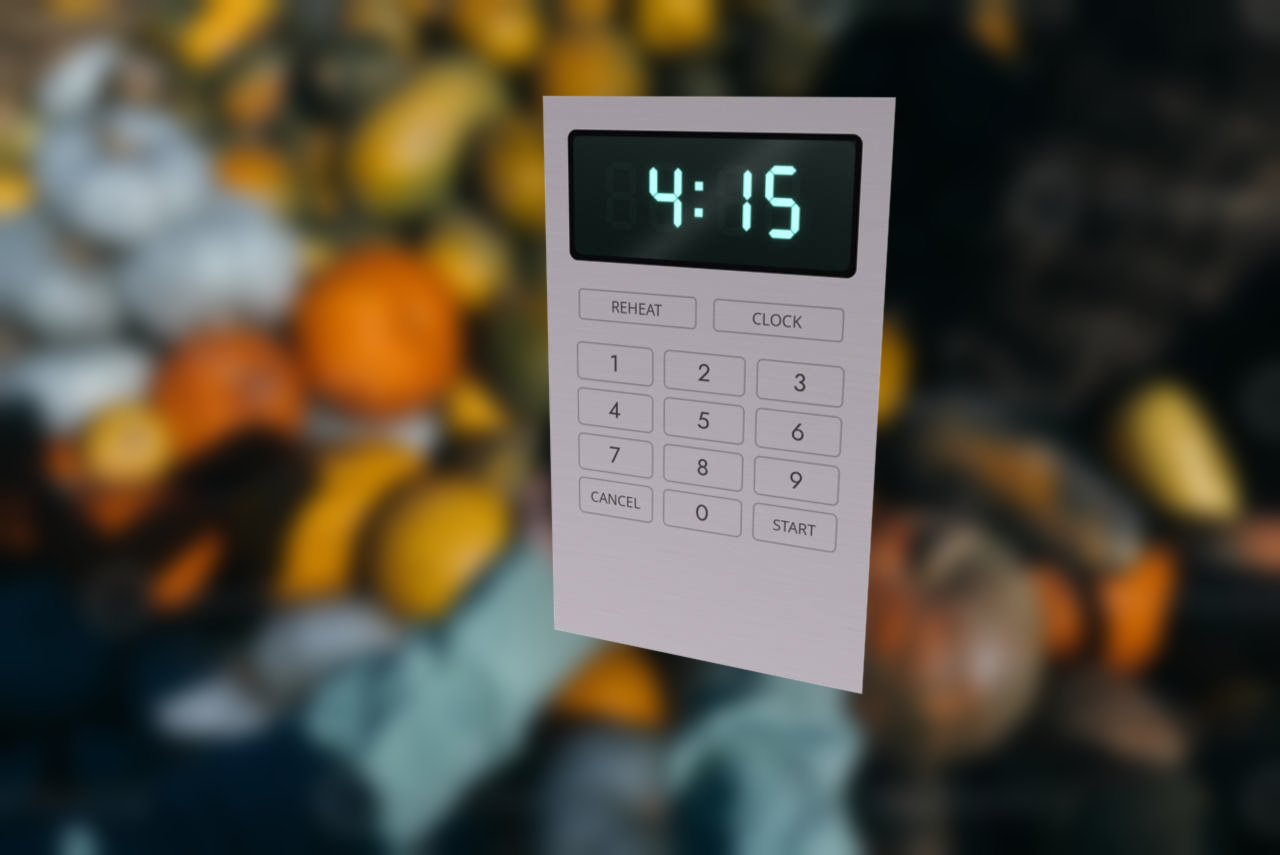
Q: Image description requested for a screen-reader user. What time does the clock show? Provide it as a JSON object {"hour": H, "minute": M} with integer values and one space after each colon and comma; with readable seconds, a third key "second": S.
{"hour": 4, "minute": 15}
